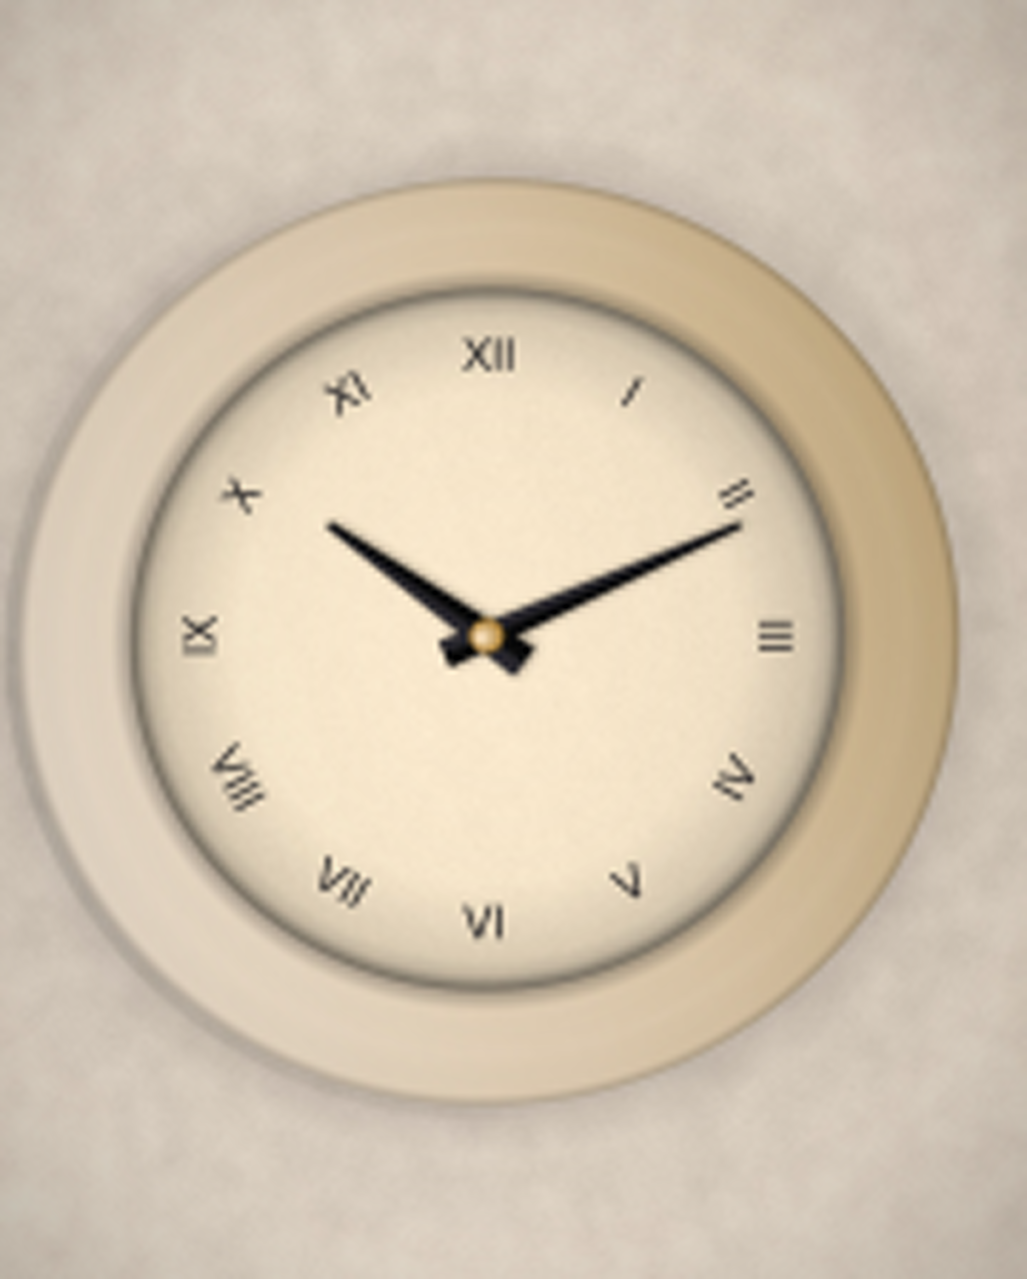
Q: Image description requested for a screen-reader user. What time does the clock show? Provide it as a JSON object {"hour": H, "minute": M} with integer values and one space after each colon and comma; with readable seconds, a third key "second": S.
{"hour": 10, "minute": 11}
